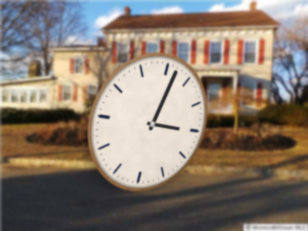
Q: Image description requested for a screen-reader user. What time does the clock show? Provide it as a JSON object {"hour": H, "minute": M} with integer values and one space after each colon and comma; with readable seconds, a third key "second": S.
{"hour": 3, "minute": 2}
